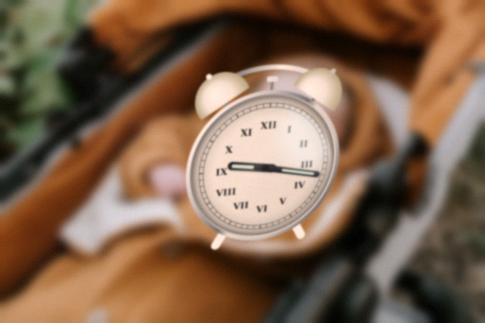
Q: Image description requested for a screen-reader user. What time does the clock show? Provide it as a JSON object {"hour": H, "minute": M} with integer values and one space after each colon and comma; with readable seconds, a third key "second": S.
{"hour": 9, "minute": 17}
